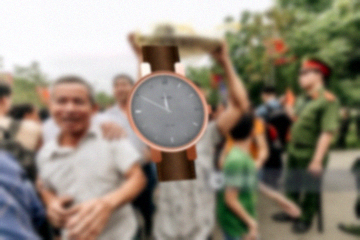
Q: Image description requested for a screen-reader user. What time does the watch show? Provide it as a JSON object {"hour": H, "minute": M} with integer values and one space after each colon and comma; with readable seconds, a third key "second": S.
{"hour": 11, "minute": 50}
